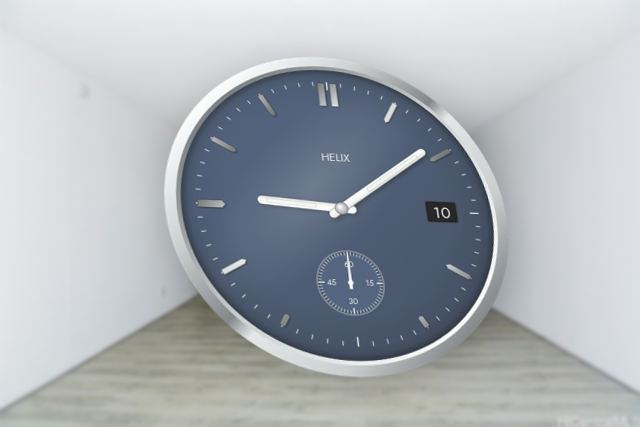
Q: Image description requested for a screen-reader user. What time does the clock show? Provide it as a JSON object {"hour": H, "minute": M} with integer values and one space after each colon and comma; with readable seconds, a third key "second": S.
{"hour": 9, "minute": 9}
